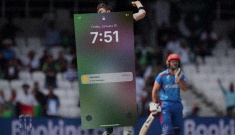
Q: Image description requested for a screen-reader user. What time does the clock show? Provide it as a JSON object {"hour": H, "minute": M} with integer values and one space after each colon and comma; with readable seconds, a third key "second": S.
{"hour": 7, "minute": 51}
